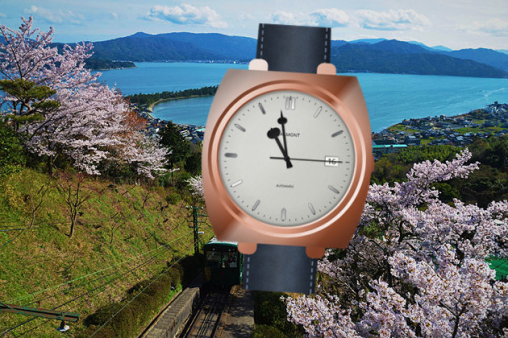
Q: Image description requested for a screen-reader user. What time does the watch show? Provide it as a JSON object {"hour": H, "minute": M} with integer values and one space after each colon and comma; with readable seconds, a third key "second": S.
{"hour": 10, "minute": 58, "second": 15}
